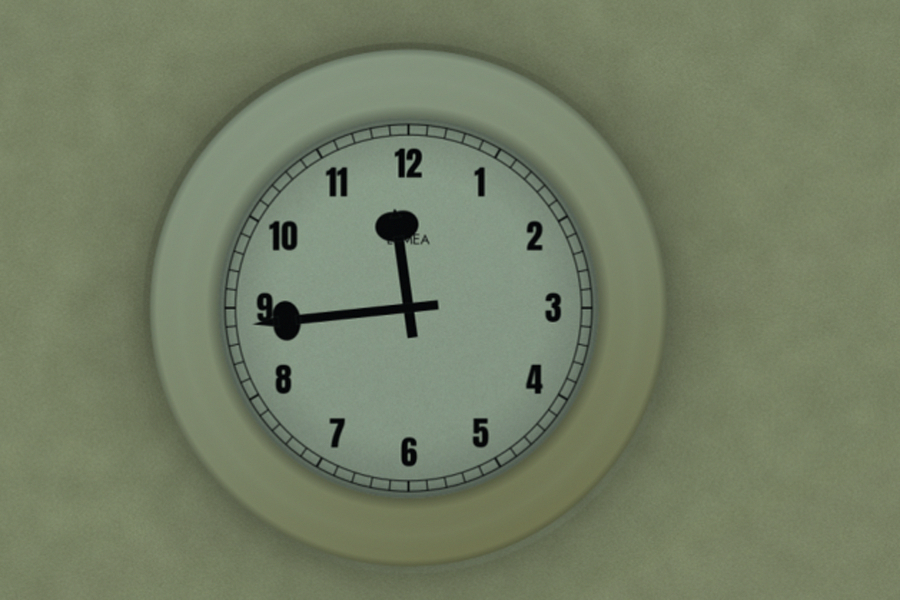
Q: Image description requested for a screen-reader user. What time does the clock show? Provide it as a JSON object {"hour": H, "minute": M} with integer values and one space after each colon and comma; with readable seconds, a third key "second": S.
{"hour": 11, "minute": 44}
